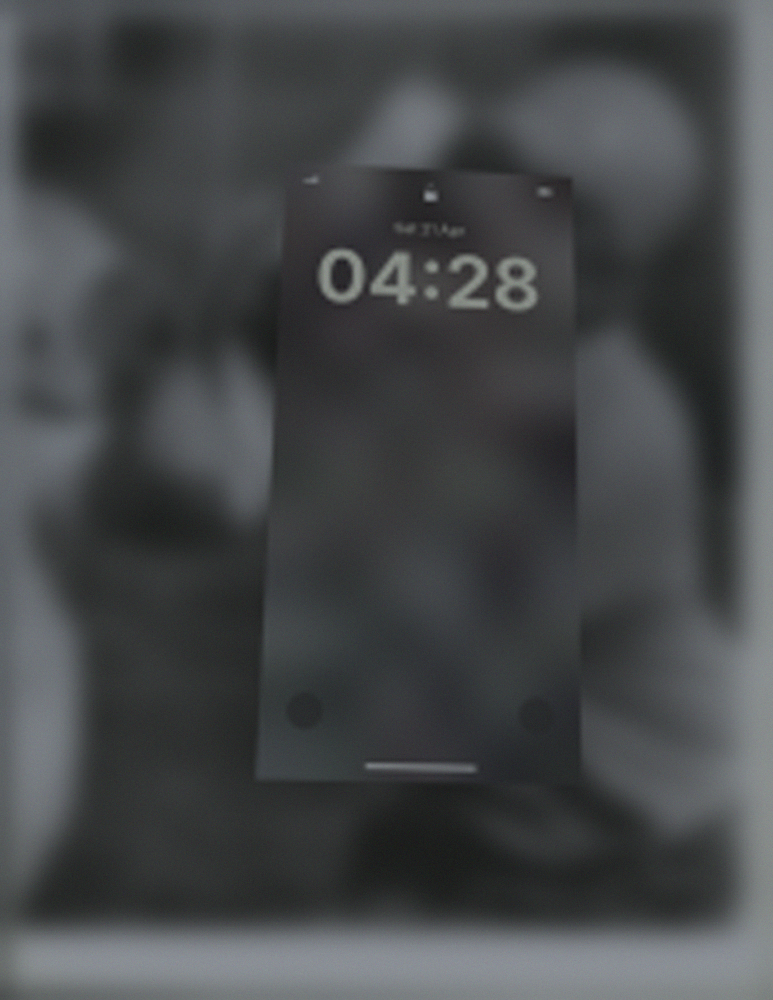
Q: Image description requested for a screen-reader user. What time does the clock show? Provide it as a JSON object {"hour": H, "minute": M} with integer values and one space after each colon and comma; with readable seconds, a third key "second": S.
{"hour": 4, "minute": 28}
